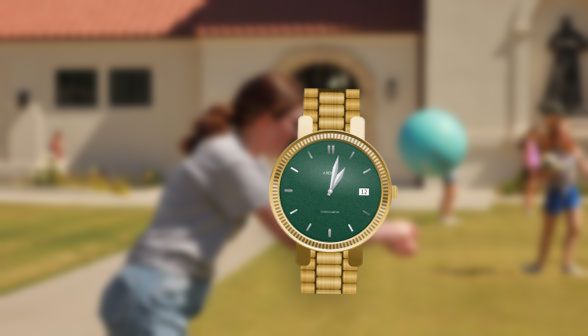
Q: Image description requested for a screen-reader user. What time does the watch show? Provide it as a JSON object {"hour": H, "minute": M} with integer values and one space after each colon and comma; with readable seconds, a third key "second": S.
{"hour": 1, "minute": 2}
